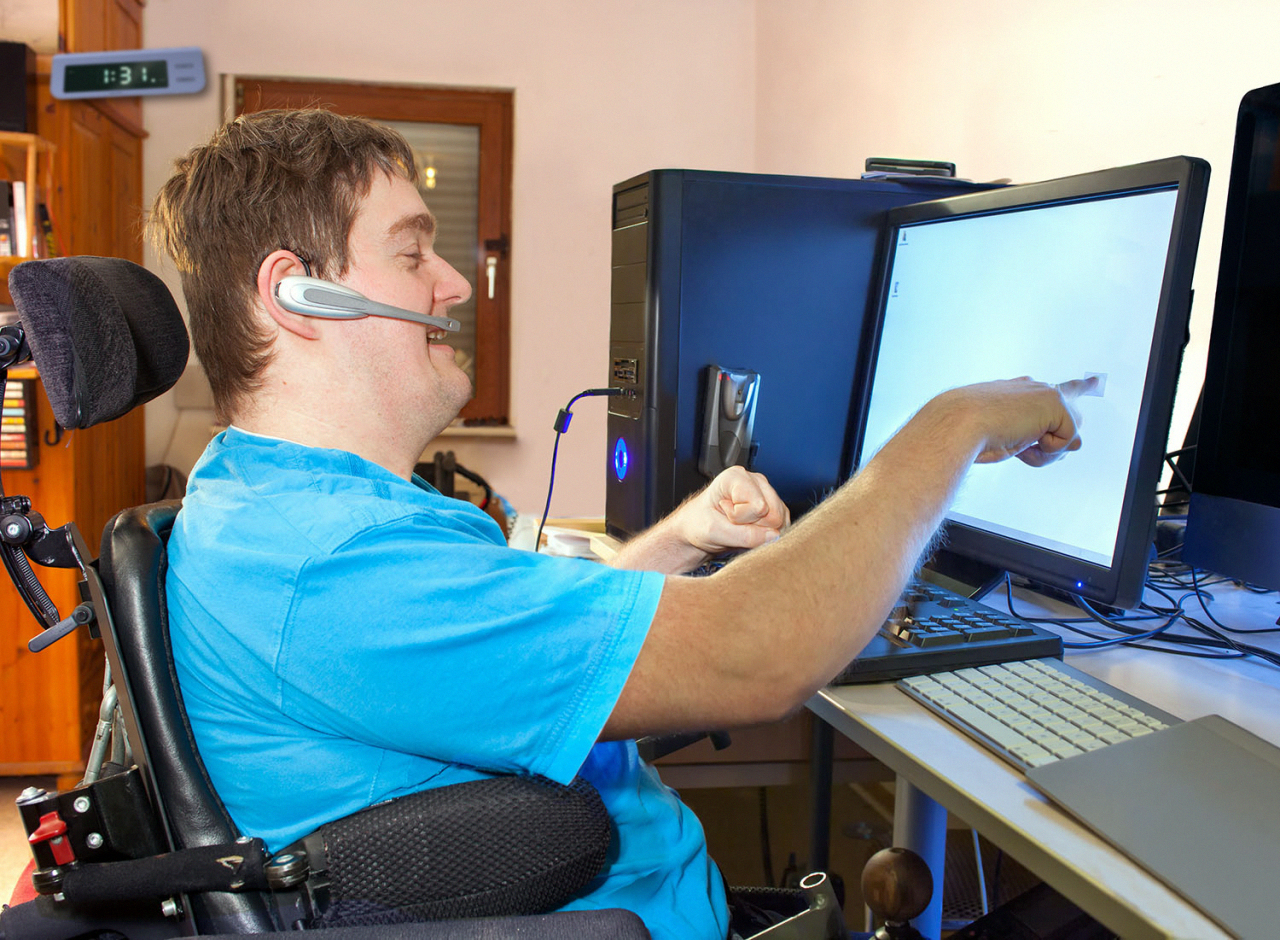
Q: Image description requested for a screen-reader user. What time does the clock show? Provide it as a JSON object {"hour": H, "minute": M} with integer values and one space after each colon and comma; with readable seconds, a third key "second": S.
{"hour": 1, "minute": 31}
